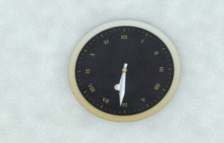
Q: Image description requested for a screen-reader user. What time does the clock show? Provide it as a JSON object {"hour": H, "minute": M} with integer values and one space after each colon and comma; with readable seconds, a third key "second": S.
{"hour": 6, "minute": 31}
